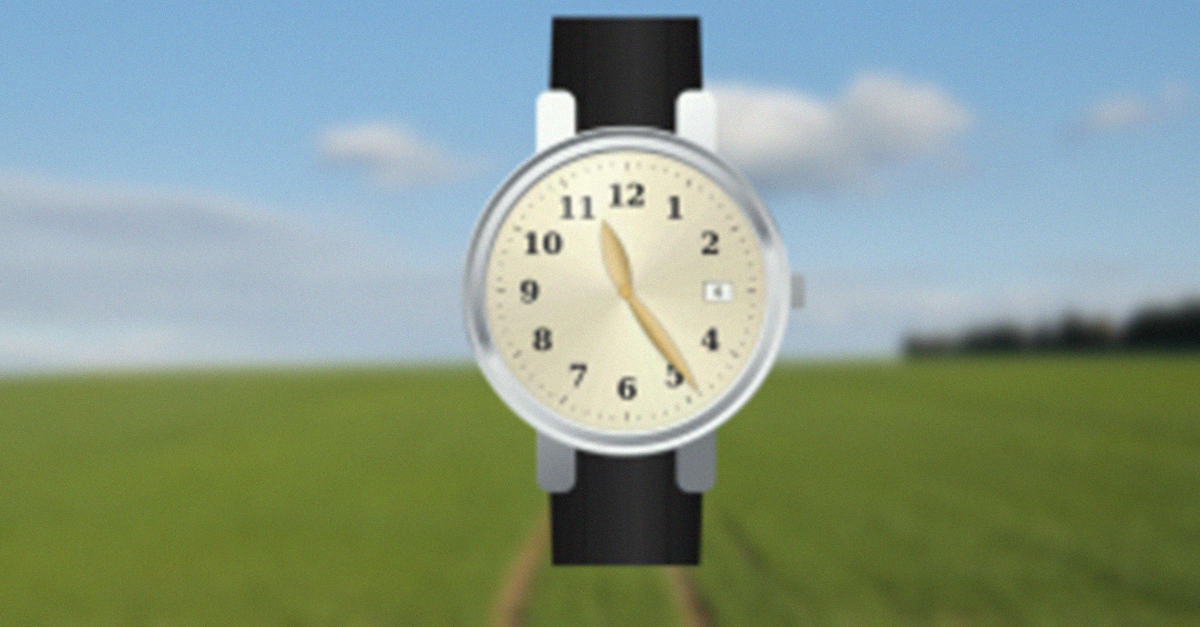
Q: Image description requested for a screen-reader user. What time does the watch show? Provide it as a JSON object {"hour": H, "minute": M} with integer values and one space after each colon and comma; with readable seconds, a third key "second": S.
{"hour": 11, "minute": 24}
